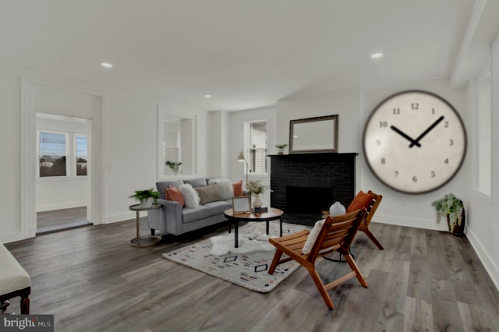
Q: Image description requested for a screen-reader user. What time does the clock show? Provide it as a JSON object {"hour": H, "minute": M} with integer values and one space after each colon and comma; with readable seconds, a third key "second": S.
{"hour": 10, "minute": 8}
